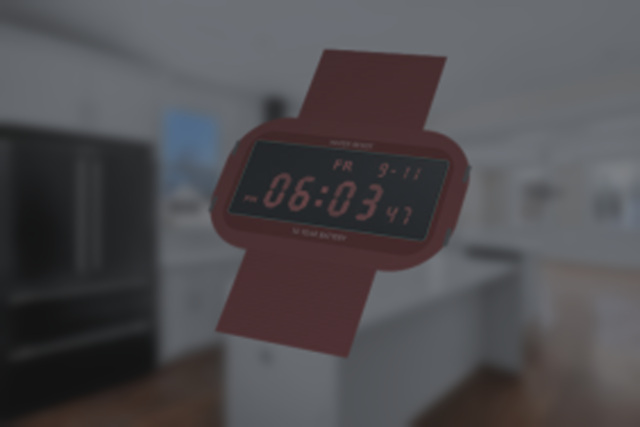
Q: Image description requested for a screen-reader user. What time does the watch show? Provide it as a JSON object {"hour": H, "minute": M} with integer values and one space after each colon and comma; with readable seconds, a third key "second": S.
{"hour": 6, "minute": 3, "second": 47}
